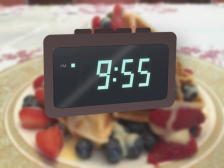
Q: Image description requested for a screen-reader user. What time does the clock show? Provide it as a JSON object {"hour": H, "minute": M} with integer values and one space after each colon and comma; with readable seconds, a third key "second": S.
{"hour": 9, "minute": 55}
